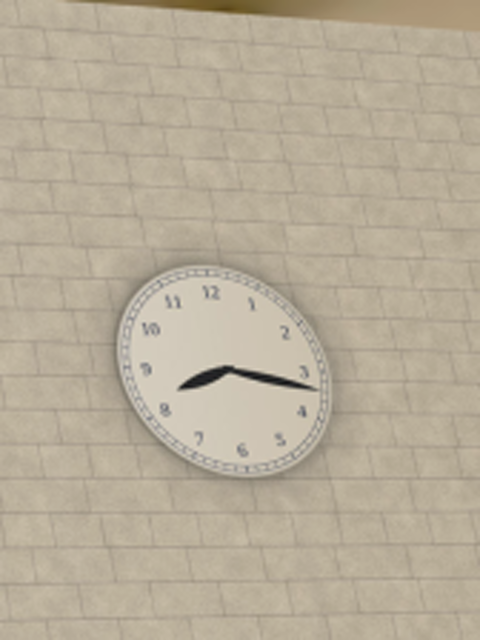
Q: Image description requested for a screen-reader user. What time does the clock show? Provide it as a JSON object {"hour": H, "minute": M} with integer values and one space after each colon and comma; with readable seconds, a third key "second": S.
{"hour": 8, "minute": 17}
